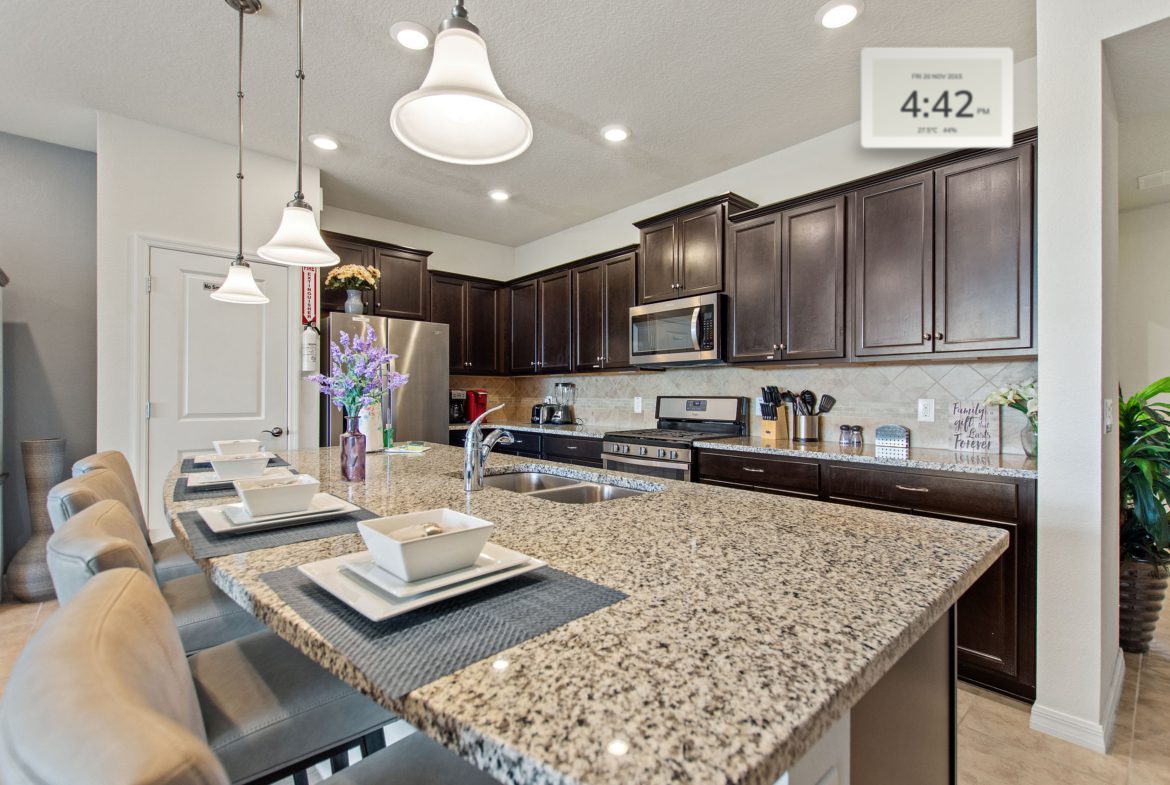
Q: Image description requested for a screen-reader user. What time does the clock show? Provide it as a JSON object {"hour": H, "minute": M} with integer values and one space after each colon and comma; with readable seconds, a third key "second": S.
{"hour": 4, "minute": 42}
